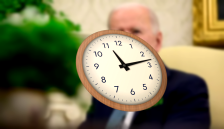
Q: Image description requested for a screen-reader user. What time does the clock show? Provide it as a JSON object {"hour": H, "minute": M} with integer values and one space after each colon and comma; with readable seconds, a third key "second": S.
{"hour": 11, "minute": 13}
